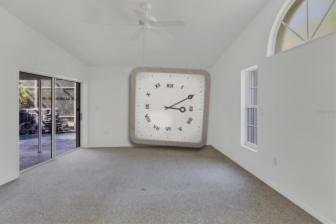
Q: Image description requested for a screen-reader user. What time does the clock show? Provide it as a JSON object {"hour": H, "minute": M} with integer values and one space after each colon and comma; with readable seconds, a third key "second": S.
{"hour": 3, "minute": 10}
